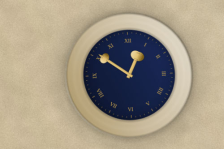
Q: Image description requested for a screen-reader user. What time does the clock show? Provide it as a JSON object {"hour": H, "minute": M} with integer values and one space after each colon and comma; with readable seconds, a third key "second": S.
{"hour": 12, "minute": 51}
